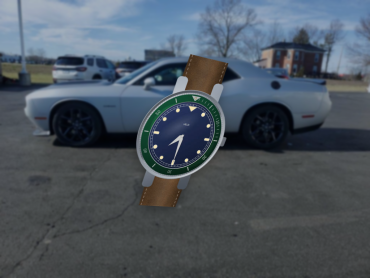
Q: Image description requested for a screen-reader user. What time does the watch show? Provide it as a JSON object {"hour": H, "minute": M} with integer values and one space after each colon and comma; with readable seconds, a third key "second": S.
{"hour": 7, "minute": 30}
